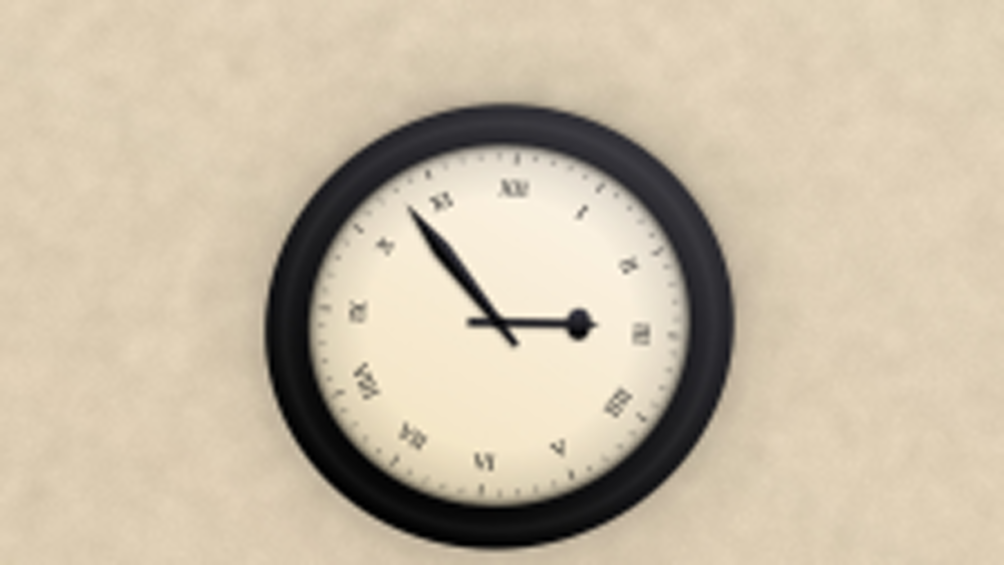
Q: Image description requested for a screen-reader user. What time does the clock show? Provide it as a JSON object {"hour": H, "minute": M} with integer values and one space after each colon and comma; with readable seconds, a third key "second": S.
{"hour": 2, "minute": 53}
